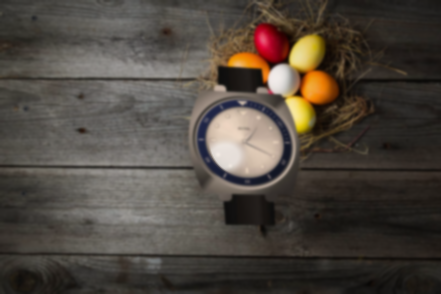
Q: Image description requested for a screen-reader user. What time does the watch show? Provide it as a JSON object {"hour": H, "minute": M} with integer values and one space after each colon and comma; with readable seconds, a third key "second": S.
{"hour": 1, "minute": 20}
